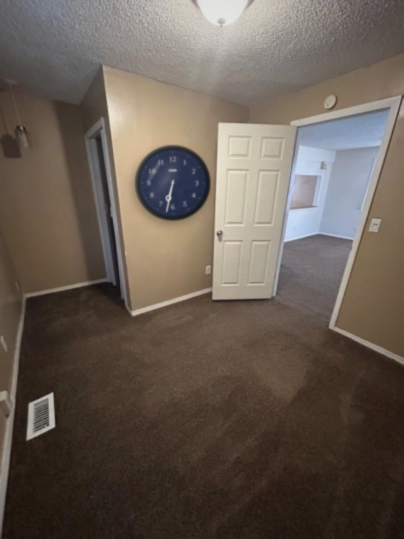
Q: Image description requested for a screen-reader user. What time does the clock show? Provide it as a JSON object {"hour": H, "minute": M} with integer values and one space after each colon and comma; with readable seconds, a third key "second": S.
{"hour": 6, "minute": 32}
